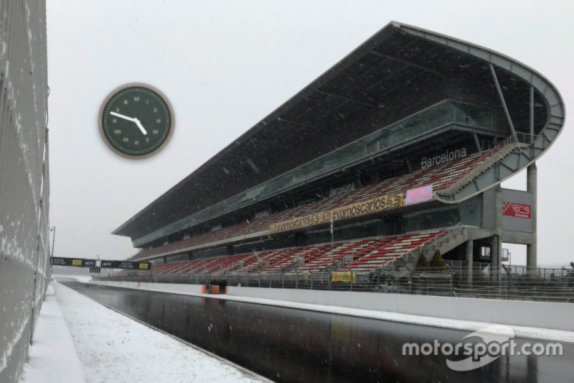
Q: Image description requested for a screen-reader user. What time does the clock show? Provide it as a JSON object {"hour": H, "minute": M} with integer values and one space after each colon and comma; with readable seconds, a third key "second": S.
{"hour": 4, "minute": 48}
